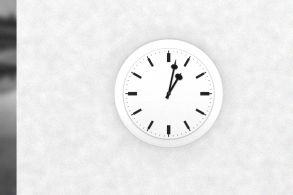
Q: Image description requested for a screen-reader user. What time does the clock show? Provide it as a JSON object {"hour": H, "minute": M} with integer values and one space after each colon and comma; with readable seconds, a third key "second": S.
{"hour": 1, "minute": 2}
